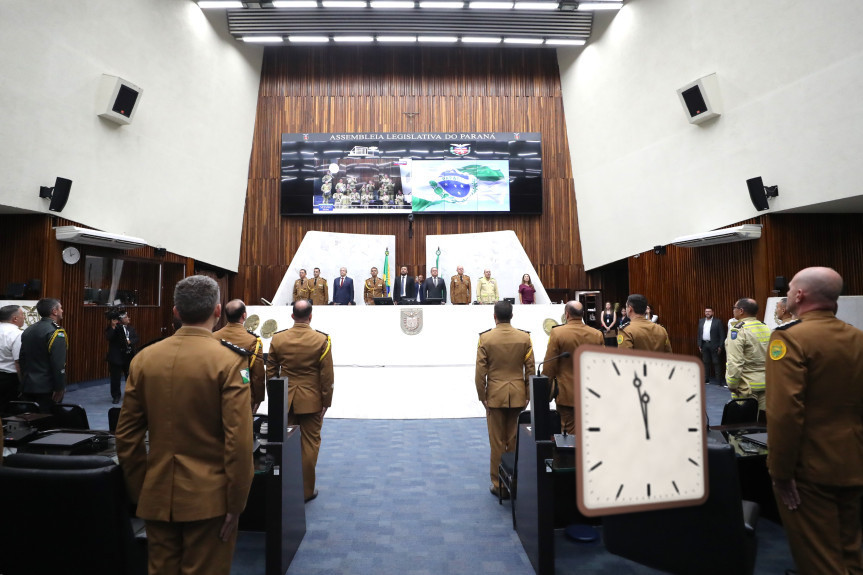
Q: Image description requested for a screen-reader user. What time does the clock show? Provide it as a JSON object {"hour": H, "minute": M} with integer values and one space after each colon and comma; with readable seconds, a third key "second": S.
{"hour": 11, "minute": 58}
